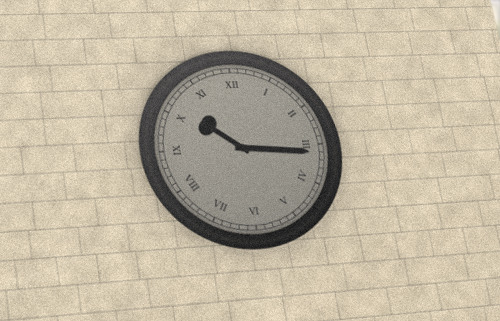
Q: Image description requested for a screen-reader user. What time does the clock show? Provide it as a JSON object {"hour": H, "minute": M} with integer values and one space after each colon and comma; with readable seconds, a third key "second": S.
{"hour": 10, "minute": 16}
